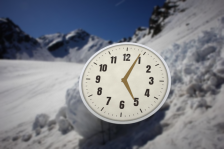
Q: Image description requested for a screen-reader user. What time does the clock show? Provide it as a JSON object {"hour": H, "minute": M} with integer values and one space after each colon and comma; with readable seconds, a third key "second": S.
{"hour": 5, "minute": 4}
